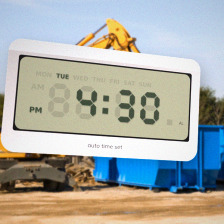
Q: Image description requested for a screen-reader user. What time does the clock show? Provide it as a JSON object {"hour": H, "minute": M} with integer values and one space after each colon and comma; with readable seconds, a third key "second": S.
{"hour": 4, "minute": 30}
